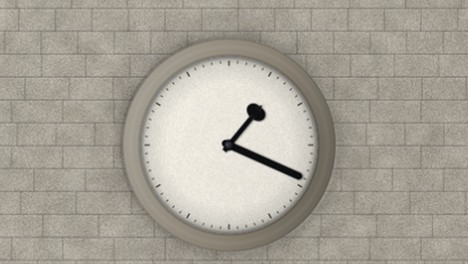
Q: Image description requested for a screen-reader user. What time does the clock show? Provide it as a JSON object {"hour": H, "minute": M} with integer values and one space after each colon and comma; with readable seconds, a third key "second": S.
{"hour": 1, "minute": 19}
